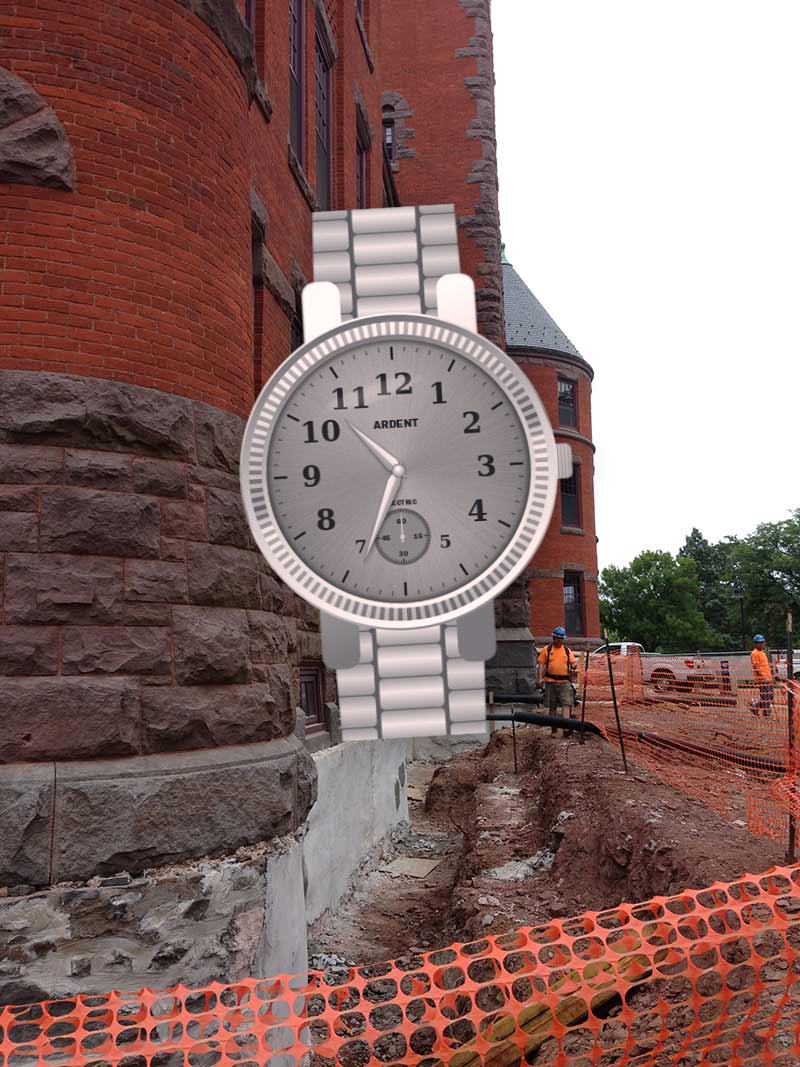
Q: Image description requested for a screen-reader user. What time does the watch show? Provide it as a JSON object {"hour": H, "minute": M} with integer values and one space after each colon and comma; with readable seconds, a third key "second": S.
{"hour": 10, "minute": 34}
